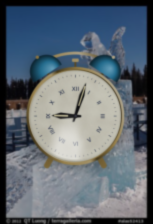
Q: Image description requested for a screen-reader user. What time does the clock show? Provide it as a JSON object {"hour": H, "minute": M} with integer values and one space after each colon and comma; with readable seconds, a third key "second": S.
{"hour": 9, "minute": 3}
